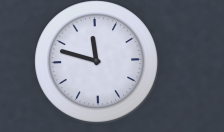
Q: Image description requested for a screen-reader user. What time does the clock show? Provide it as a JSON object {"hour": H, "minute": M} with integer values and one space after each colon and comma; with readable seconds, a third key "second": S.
{"hour": 11, "minute": 48}
